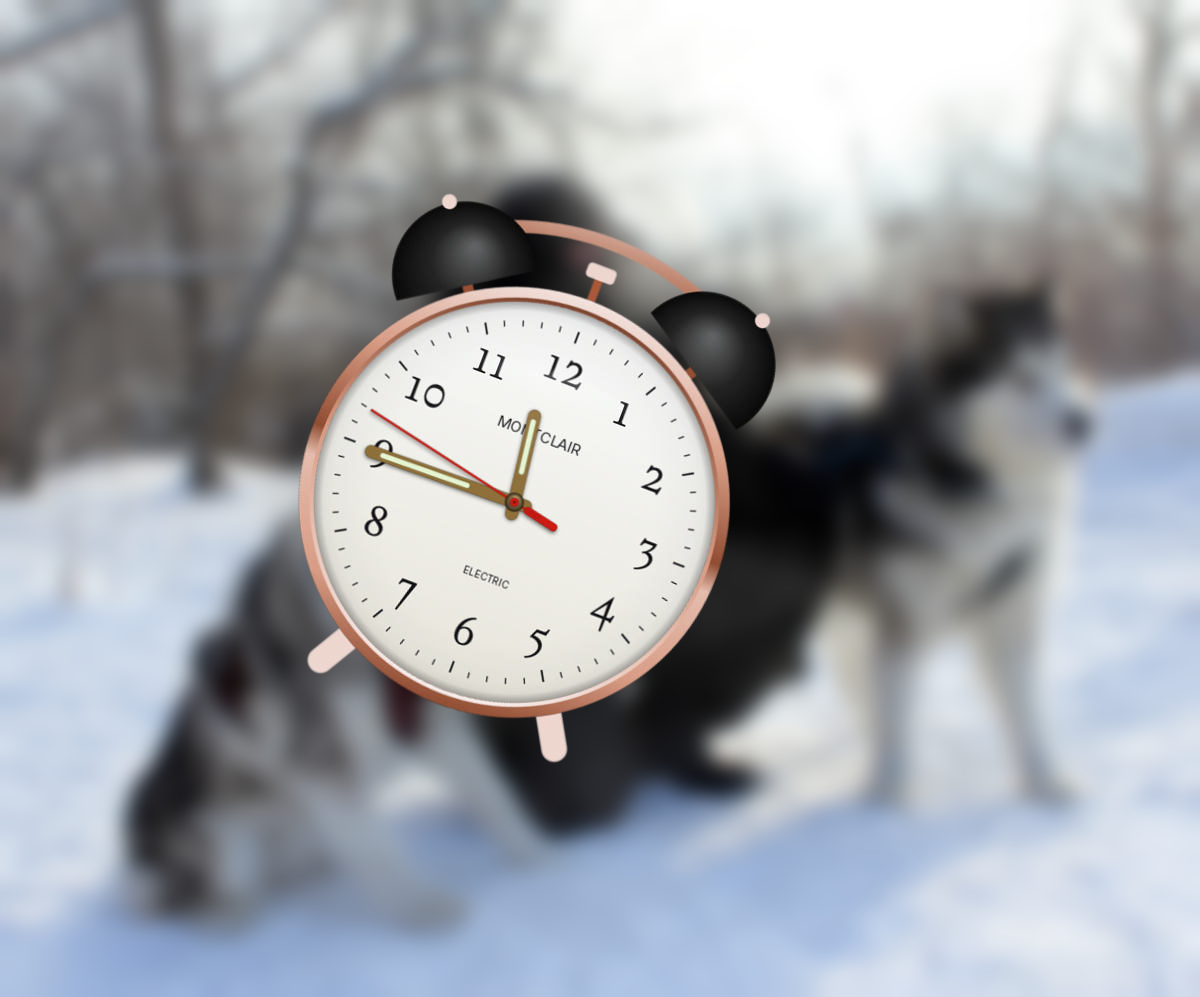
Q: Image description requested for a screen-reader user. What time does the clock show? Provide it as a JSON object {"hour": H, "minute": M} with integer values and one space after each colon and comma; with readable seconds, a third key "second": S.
{"hour": 11, "minute": 44, "second": 47}
